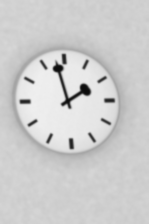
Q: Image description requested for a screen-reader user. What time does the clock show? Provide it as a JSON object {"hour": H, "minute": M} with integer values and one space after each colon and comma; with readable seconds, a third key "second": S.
{"hour": 1, "minute": 58}
